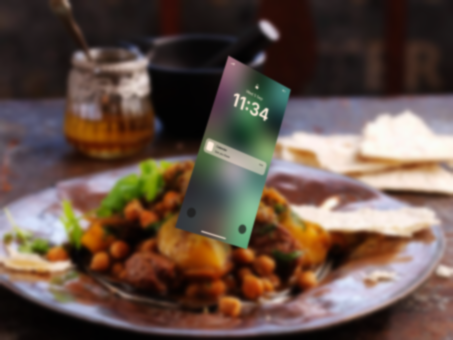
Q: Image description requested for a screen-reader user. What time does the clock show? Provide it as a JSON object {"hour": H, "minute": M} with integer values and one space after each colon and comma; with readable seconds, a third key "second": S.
{"hour": 11, "minute": 34}
